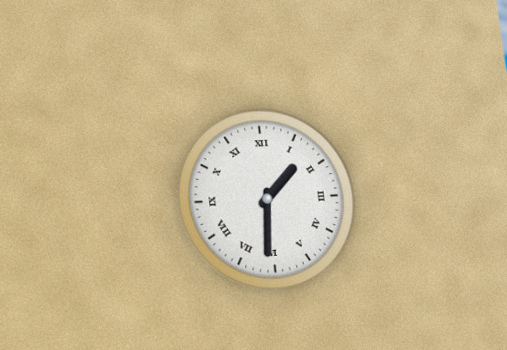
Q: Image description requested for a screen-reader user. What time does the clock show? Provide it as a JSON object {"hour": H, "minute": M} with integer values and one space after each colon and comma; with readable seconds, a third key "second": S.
{"hour": 1, "minute": 31}
